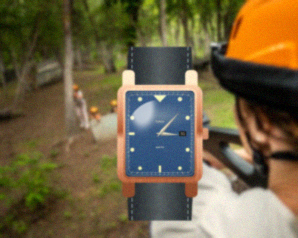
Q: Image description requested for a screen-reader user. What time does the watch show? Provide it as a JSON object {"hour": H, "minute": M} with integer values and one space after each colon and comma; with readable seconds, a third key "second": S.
{"hour": 3, "minute": 7}
